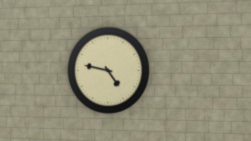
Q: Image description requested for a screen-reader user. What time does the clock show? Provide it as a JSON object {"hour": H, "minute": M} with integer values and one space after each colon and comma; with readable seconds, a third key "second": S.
{"hour": 4, "minute": 47}
